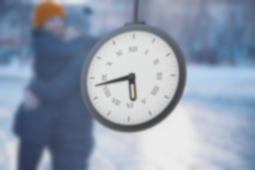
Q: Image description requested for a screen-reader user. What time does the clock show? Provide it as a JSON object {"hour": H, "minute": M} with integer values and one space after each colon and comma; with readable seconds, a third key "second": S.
{"hour": 5, "minute": 43}
